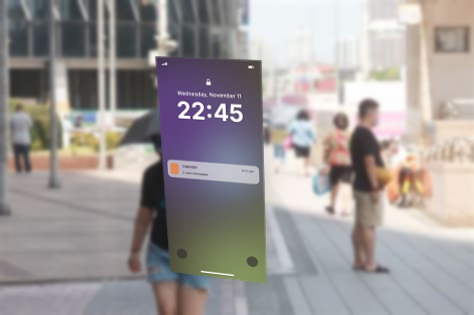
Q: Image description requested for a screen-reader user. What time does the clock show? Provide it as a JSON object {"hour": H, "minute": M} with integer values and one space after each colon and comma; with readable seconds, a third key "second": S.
{"hour": 22, "minute": 45}
